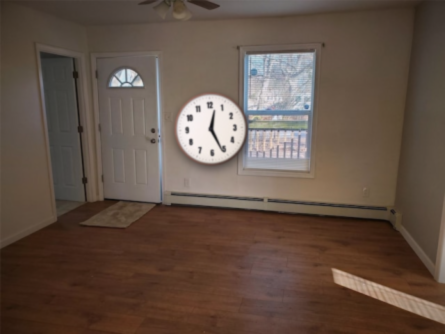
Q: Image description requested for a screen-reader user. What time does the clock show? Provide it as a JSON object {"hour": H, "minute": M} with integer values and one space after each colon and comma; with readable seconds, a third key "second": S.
{"hour": 12, "minute": 26}
